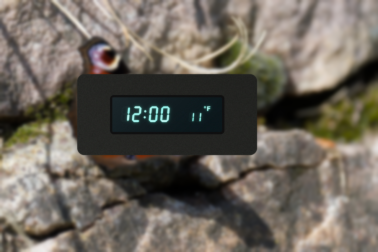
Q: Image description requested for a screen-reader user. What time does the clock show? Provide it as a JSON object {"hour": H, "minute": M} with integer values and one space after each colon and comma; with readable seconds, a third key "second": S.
{"hour": 12, "minute": 0}
